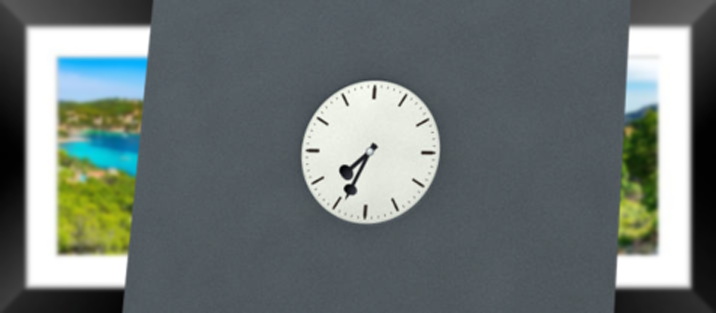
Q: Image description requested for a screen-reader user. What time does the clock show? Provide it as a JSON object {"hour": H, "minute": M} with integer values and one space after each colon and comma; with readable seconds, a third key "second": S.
{"hour": 7, "minute": 34}
